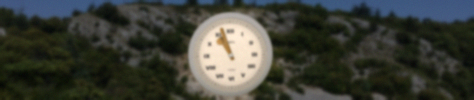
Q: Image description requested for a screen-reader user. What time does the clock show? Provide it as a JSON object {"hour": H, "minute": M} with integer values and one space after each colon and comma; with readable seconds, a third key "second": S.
{"hour": 10, "minute": 57}
